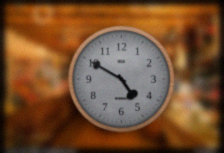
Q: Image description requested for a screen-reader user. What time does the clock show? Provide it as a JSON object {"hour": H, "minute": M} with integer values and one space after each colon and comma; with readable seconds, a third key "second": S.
{"hour": 4, "minute": 50}
